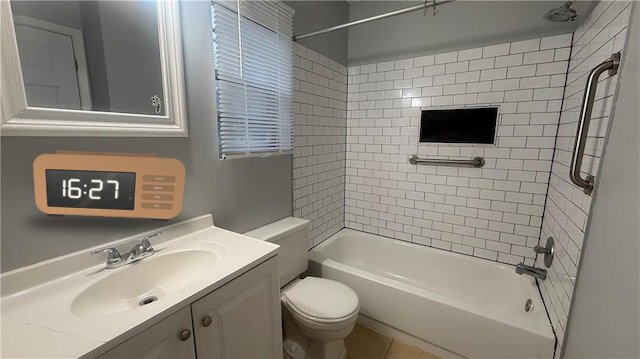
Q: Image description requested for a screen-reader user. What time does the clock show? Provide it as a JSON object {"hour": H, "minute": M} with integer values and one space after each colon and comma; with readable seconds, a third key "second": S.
{"hour": 16, "minute": 27}
